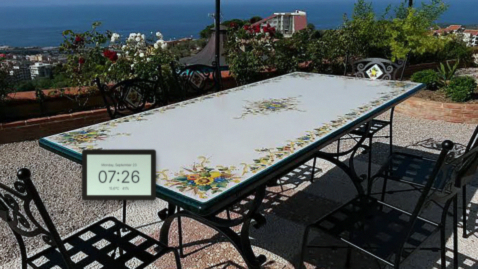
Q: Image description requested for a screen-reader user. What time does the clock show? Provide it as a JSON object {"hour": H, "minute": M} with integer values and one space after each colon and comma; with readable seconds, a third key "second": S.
{"hour": 7, "minute": 26}
